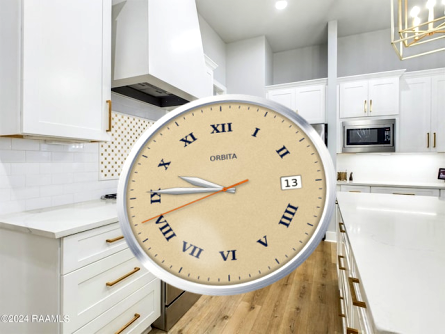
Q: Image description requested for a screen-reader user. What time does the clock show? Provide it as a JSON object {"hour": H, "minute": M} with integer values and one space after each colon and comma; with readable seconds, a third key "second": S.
{"hour": 9, "minute": 45, "second": 42}
